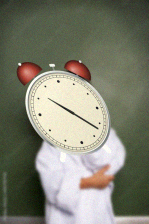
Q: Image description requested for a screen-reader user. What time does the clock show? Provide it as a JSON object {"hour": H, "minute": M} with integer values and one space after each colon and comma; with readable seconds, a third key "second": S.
{"hour": 10, "minute": 22}
